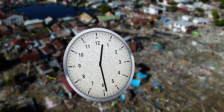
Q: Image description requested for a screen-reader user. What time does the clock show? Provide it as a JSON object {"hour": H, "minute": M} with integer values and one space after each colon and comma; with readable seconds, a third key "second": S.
{"hour": 12, "minute": 29}
